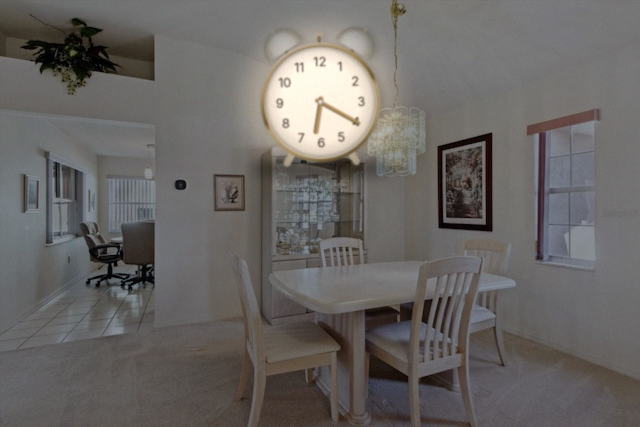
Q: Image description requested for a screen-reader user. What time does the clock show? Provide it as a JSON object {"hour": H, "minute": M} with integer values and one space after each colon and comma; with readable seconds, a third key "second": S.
{"hour": 6, "minute": 20}
